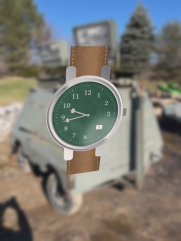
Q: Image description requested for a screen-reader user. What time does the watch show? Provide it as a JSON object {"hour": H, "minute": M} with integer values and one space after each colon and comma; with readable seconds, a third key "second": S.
{"hour": 9, "minute": 43}
